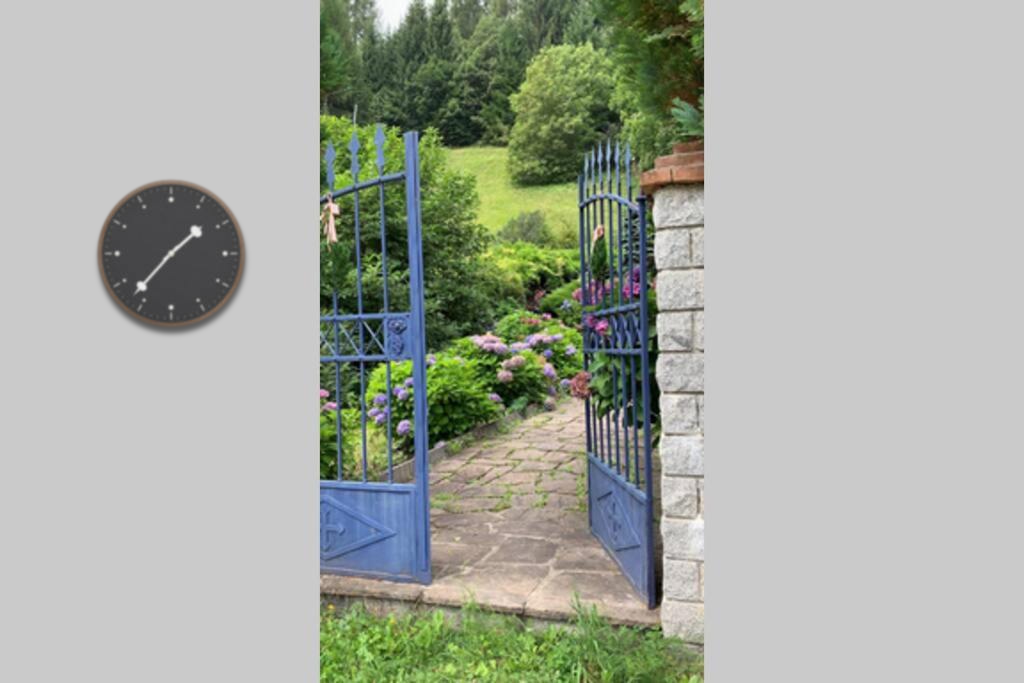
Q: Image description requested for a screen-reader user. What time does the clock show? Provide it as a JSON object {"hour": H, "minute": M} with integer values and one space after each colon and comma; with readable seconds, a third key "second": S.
{"hour": 1, "minute": 37}
